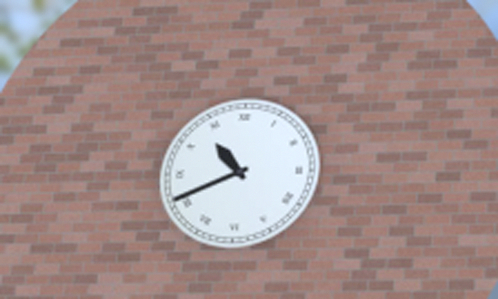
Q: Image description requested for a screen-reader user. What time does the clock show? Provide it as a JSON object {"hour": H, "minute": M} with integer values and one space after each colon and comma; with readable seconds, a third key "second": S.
{"hour": 10, "minute": 41}
